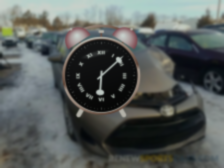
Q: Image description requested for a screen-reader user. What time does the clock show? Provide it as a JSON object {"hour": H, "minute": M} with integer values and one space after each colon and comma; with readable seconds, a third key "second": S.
{"hour": 6, "minute": 8}
